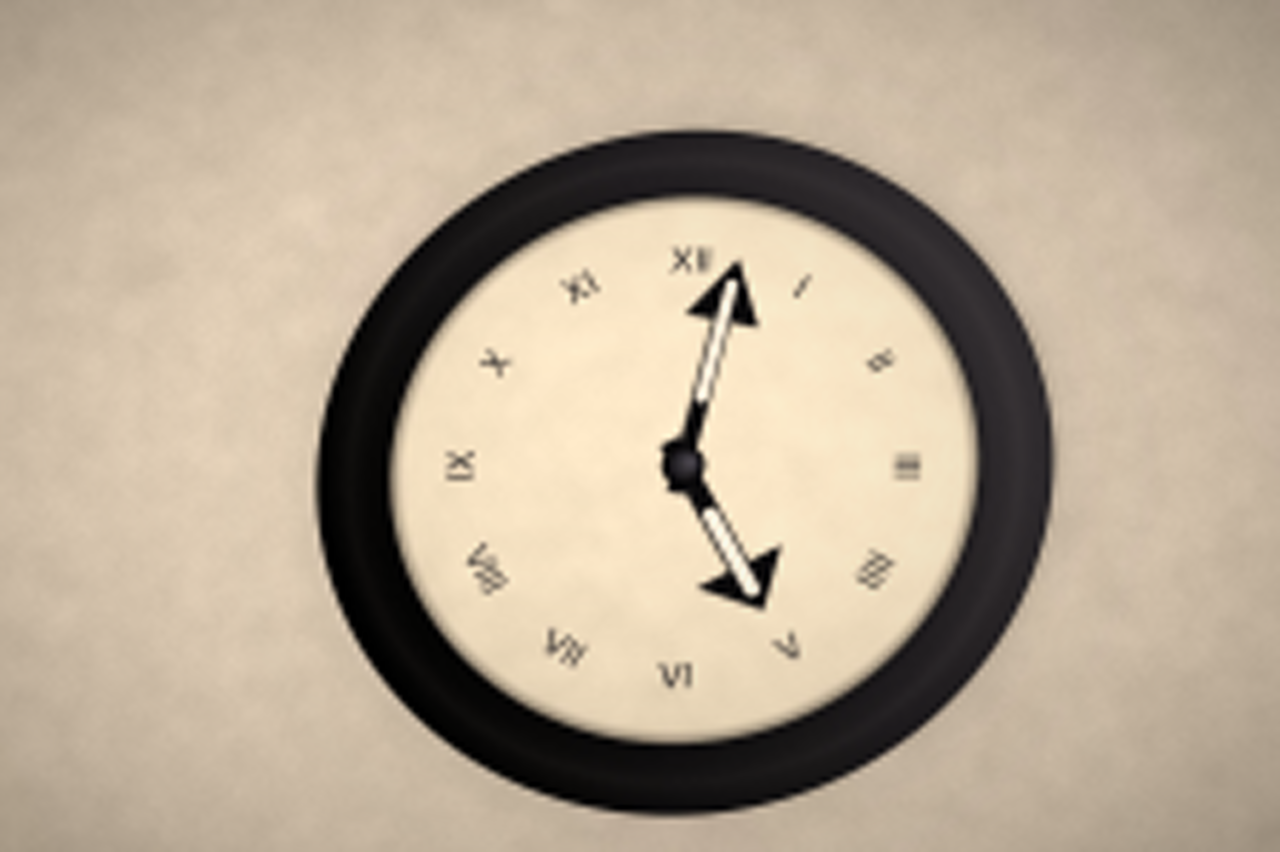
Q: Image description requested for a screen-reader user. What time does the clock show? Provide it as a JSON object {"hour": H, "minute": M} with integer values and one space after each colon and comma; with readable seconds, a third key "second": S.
{"hour": 5, "minute": 2}
